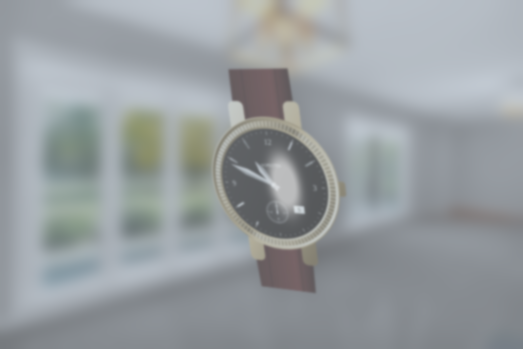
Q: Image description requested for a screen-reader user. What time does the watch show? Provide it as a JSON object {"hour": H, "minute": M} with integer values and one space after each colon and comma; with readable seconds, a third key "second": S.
{"hour": 10, "minute": 49}
